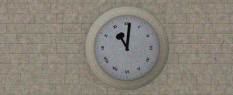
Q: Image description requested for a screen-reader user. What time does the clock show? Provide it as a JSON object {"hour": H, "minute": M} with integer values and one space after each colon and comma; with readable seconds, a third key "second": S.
{"hour": 11, "minute": 1}
